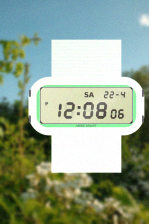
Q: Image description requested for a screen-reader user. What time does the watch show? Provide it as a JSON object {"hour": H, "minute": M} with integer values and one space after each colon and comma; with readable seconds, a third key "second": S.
{"hour": 12, "minute": 8, "second": 6}
